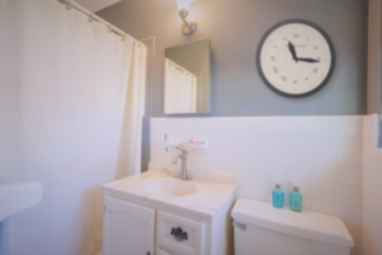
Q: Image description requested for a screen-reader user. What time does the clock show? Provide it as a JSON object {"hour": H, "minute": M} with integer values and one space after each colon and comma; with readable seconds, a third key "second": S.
{"hour": 11, "minute": 16}
